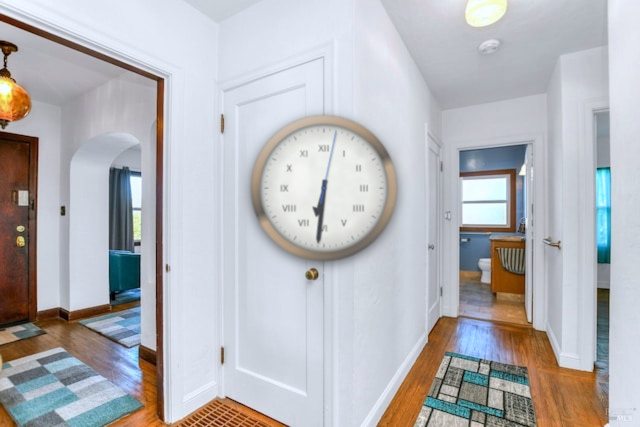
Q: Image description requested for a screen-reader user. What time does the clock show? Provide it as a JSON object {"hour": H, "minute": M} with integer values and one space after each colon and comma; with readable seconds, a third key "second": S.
{"hour": 6, "minute": 31, "second": 2}
